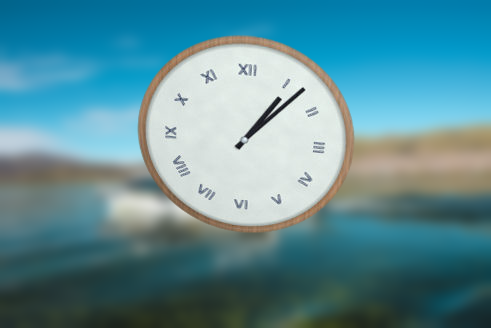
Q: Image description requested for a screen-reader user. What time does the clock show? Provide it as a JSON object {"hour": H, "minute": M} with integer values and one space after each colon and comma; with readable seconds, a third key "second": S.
{"hour": 1, "minute": 7}
